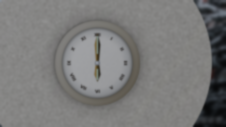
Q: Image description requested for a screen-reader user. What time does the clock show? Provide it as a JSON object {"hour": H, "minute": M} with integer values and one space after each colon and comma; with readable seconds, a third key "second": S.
{"hour": 6, "minute": 0}
